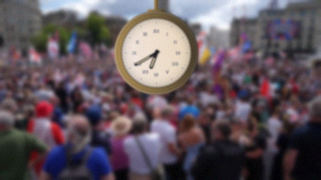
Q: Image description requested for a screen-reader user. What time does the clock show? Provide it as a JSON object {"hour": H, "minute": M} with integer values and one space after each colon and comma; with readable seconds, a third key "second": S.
{"hour": 6, "minute": 40}
